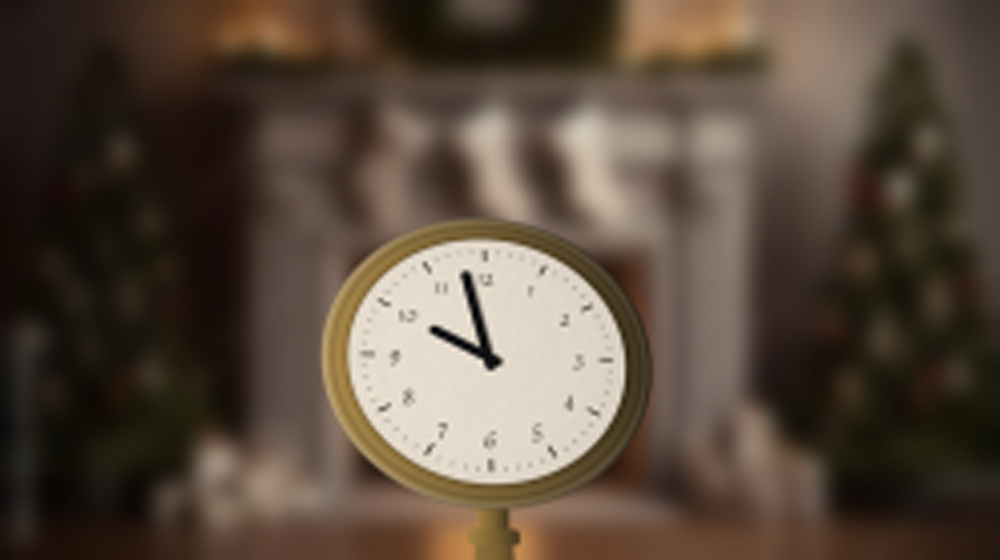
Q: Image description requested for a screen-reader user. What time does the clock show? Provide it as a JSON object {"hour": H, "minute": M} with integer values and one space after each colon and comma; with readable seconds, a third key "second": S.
{"hour": 9, "minute": 58}
